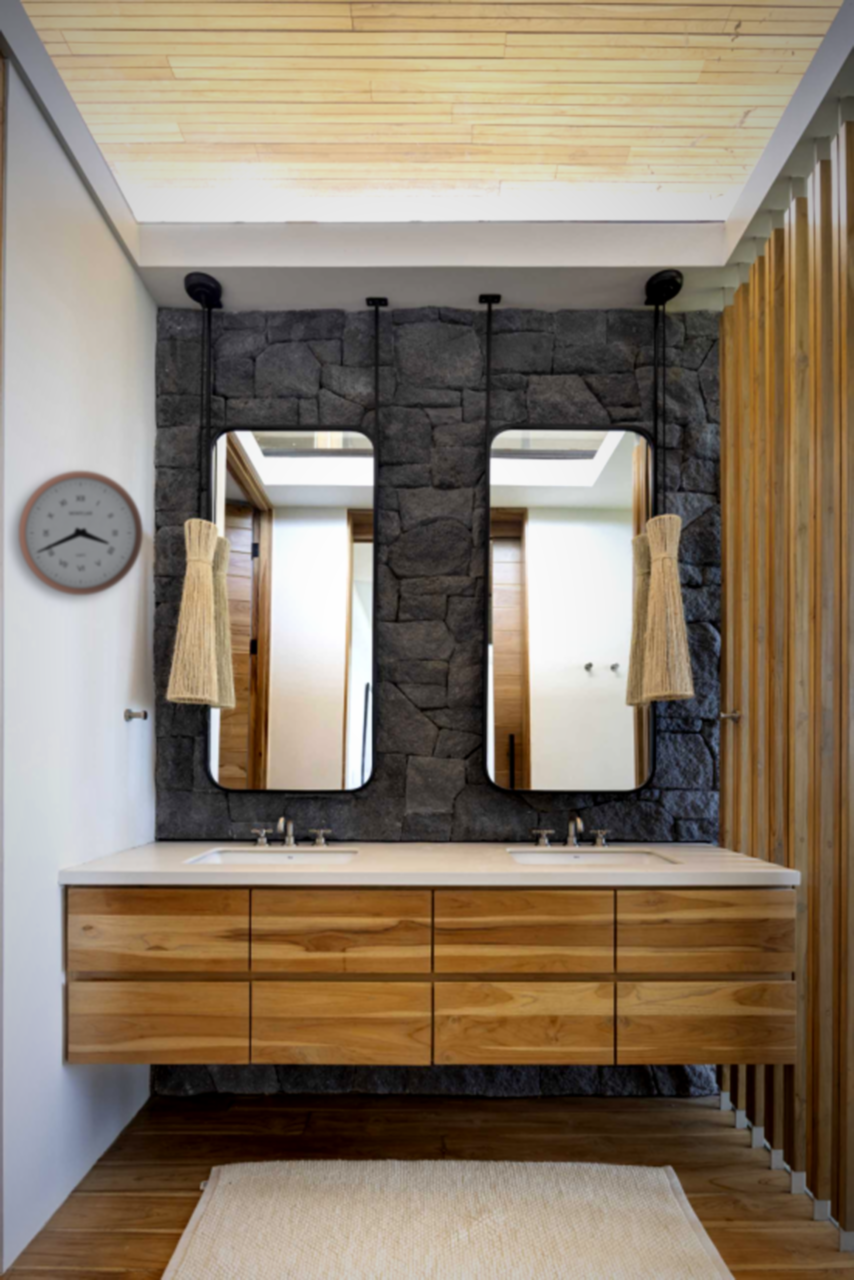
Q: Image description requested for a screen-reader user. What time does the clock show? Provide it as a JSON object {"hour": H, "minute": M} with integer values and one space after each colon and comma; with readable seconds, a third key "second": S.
{"hour": 3, "minute": 41}
